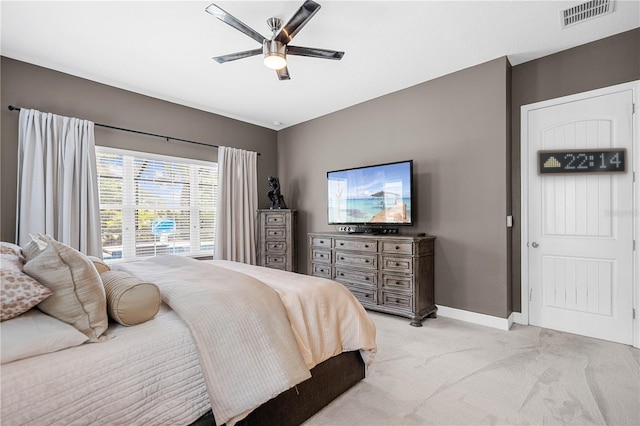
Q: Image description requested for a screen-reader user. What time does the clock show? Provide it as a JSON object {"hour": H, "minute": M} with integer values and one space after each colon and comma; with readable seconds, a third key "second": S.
{"hour": 22, "minute": 14}
